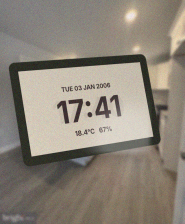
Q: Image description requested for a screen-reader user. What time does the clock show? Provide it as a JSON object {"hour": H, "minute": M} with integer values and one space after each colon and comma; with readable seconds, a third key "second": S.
{"hour": 17, "minute": 41}
